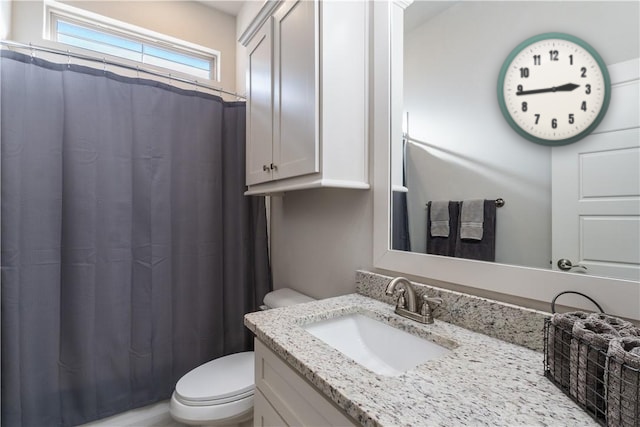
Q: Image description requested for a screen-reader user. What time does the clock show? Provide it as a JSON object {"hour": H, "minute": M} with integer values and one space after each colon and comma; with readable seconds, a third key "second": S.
{"hour": 2, "minute": 44}
